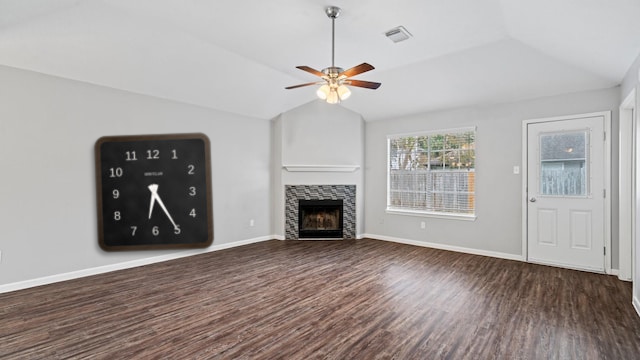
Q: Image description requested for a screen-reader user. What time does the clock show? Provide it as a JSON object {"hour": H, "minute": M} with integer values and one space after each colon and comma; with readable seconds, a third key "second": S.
{"hour": 6, "minute": 25}
